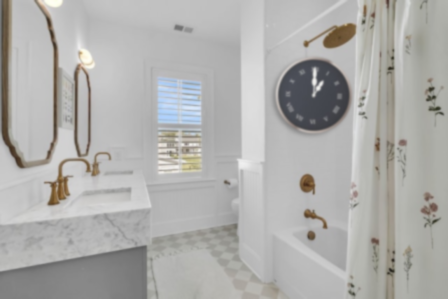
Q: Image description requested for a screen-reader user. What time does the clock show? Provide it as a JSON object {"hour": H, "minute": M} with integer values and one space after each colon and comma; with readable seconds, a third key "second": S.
{"hour": 1, "minute": 0}
